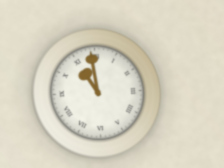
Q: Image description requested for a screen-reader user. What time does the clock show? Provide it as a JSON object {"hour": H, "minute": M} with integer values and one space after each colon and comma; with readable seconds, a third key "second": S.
{"hour": 10, "minute": 59}
